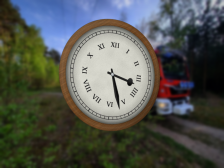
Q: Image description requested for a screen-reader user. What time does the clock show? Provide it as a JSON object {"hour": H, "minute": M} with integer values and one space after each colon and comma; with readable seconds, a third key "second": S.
{"hour": 3, "minute": 27}
